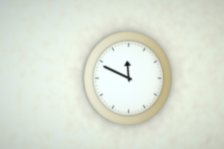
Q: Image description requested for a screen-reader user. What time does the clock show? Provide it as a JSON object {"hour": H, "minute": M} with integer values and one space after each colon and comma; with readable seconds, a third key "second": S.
{"hour": 11, "minute": 49}
